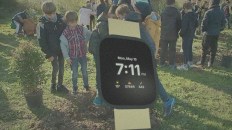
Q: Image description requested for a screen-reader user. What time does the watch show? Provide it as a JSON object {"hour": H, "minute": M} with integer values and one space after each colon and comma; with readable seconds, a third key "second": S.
{"hour": 7, "minute": 11}
